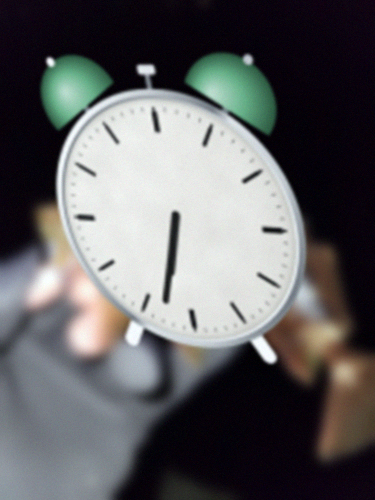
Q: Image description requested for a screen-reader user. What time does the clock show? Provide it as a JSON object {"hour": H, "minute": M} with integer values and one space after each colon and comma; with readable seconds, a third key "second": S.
{"hour": 6, "minute": 33}
